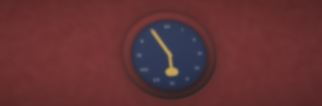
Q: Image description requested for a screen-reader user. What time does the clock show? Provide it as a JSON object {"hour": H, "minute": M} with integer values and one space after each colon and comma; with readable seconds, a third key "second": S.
{"hour": 5, "minute": 55}
